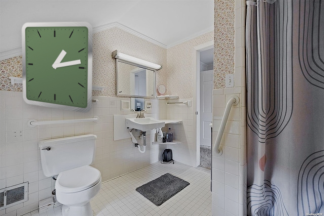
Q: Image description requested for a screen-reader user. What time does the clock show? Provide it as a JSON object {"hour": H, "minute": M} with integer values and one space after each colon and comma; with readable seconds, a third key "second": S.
{"hour": 1, "minute": 13}
